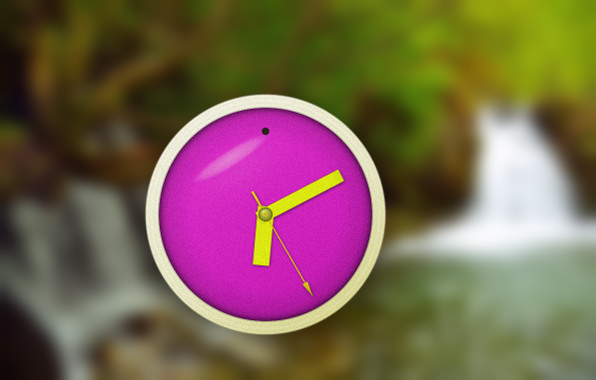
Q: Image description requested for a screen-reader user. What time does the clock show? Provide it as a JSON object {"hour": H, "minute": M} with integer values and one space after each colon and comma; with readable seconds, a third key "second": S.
{"hour": 6, "minute": 10, "second": 25}
